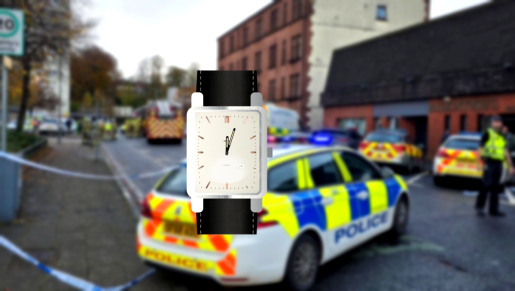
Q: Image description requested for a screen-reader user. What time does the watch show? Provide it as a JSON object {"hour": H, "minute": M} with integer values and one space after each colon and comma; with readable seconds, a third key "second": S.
{"hour": 12, "minute": 3}
